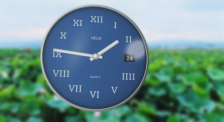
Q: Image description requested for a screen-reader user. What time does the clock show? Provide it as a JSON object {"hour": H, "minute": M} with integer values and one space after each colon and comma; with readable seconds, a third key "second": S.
{"hour": 1, "minute": 46}
